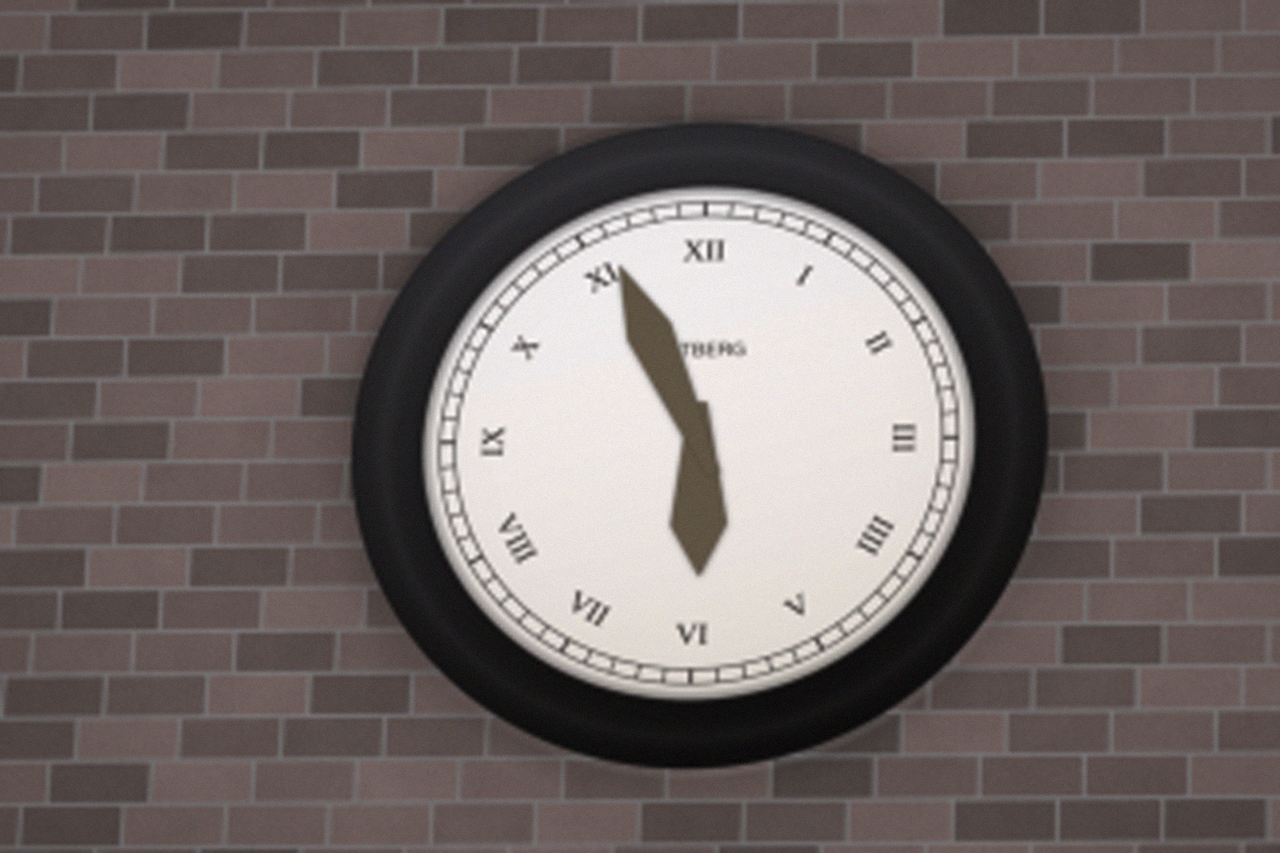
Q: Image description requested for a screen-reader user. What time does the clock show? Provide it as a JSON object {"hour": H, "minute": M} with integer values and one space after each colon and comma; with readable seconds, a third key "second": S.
{"hour": 5, "minute": 56}
